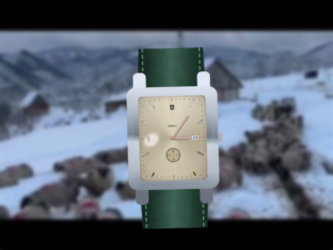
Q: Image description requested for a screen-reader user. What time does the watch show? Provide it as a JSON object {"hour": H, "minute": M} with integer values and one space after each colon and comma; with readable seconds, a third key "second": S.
{"hour": 3, "minute": 6}
